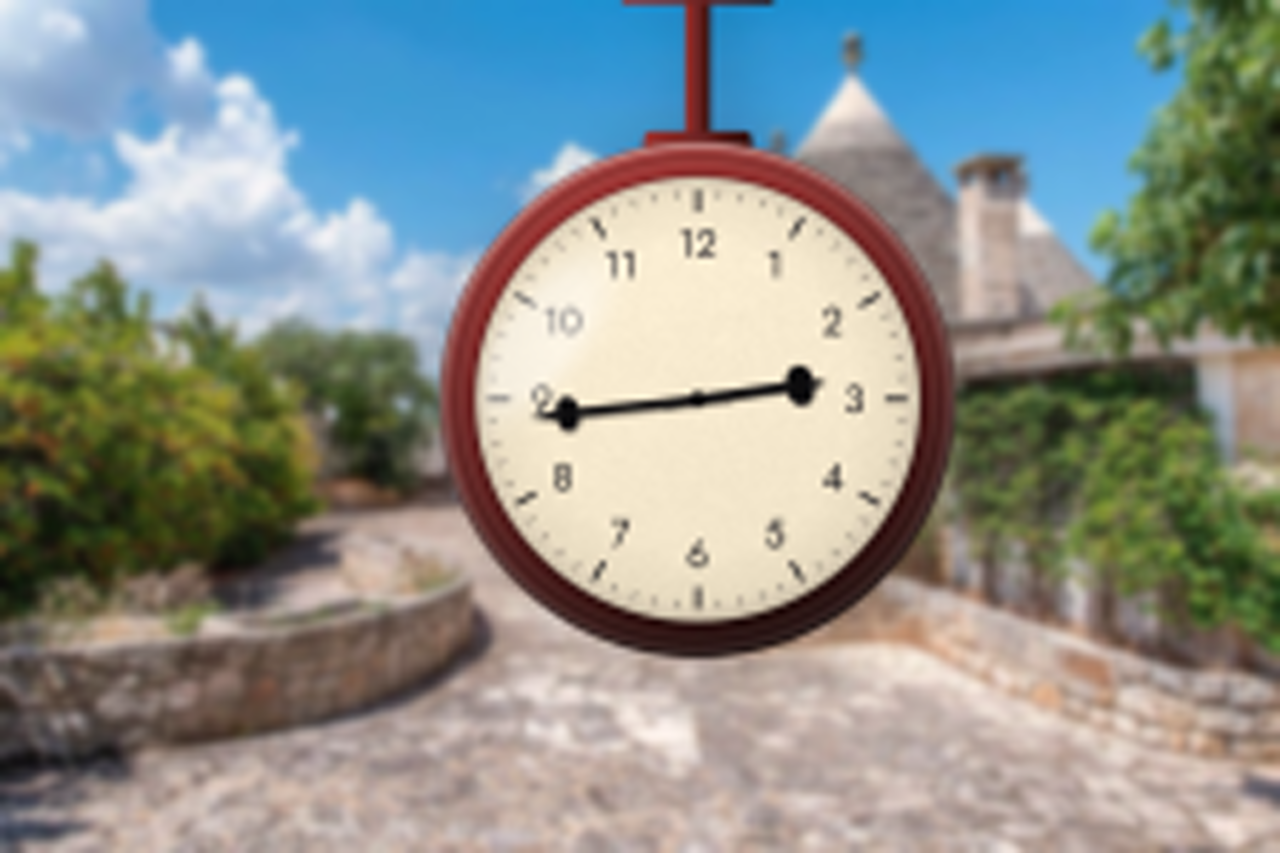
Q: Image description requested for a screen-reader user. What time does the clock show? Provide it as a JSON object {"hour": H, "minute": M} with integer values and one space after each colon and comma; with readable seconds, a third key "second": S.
{"hour": 2, "minute": 44}
